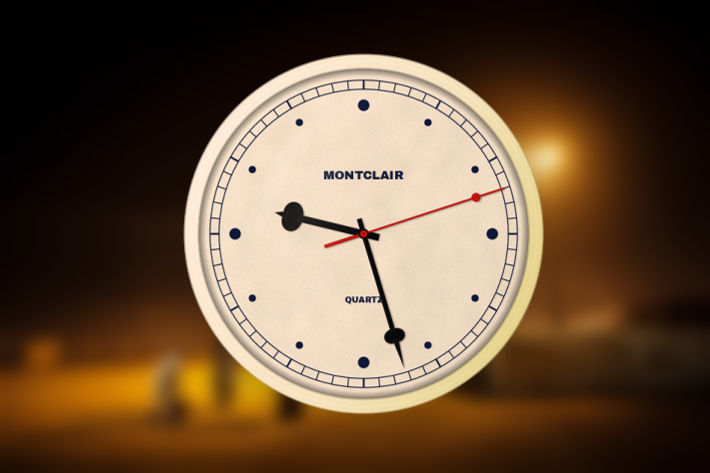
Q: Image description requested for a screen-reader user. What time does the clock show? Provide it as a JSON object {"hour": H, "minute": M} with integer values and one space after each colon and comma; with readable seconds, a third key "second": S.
{"hour": 9, "minute": 27, "second": 12}
